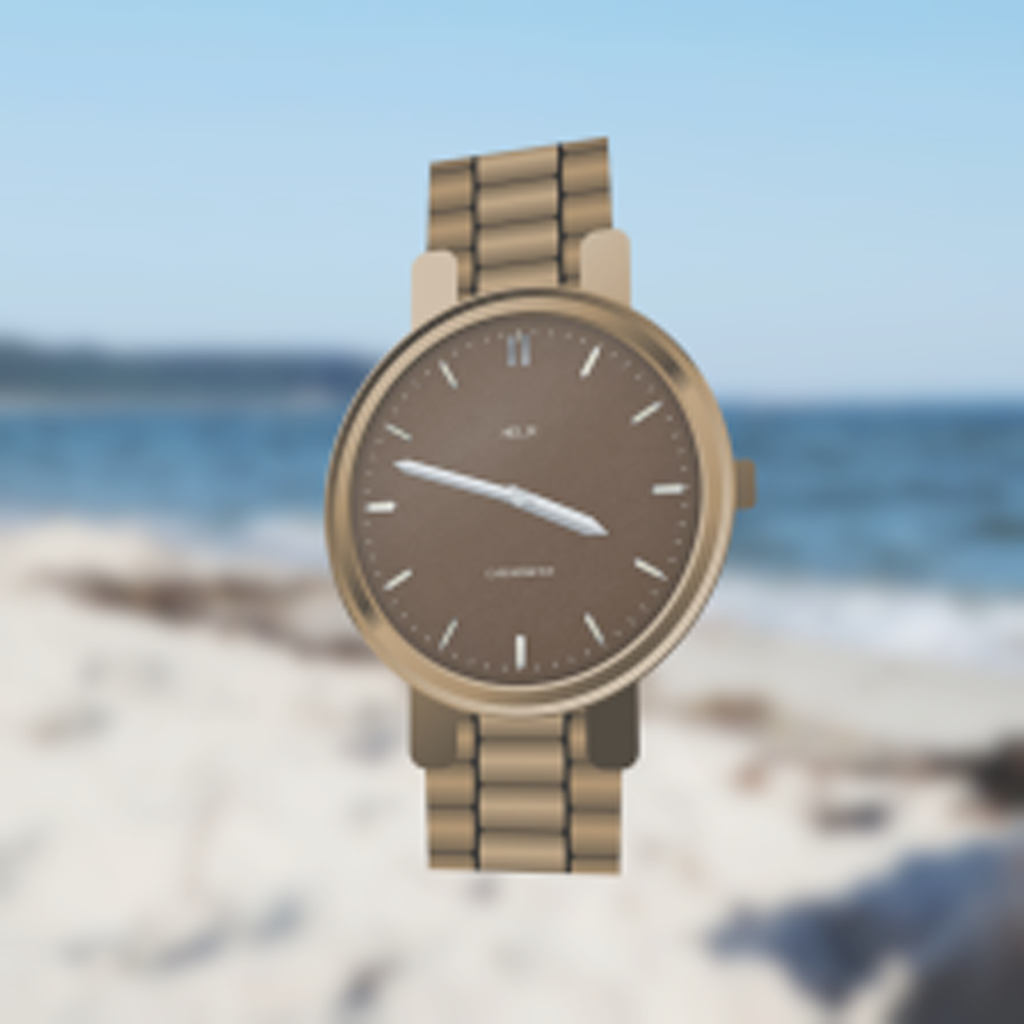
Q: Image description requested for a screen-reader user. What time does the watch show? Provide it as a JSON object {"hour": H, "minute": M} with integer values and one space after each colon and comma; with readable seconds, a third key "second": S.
{"hour": 3, "minute": 48}
